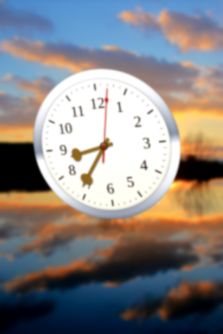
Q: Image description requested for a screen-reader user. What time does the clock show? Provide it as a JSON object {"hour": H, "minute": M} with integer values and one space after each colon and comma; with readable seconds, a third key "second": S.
{"hour": 8, "minute": 36, "second": 2}
